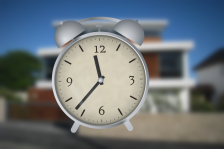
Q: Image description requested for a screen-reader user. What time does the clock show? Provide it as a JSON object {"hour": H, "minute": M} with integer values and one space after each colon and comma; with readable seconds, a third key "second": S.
{"hour": 11, "minute": 37}
